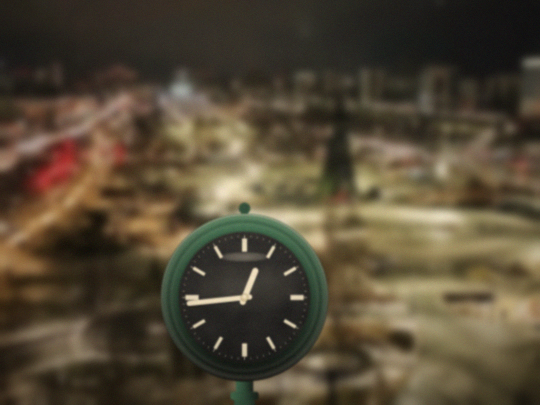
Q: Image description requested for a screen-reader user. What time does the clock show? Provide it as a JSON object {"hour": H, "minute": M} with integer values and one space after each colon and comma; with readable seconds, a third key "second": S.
{"hour": 12, "minute": 44}
